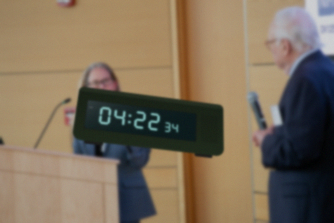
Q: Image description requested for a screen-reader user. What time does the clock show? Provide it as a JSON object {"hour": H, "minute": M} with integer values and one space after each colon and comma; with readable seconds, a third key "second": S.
{"hour": 4, "minute": 22}
